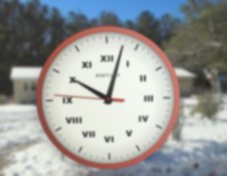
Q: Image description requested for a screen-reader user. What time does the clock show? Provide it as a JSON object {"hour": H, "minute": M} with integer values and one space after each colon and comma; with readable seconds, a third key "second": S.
{"hour": 10, "minute": 2, "second": 46}
